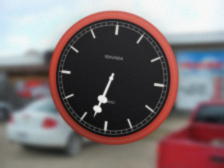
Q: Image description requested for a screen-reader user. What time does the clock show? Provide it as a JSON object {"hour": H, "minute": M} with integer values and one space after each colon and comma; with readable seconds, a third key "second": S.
{"hour": 6, "minute": 33}
